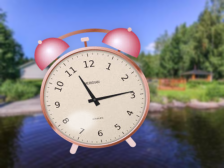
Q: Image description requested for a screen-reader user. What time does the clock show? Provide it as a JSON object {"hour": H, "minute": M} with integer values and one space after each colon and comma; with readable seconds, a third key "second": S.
{"hour": 11, "minute": 14}
